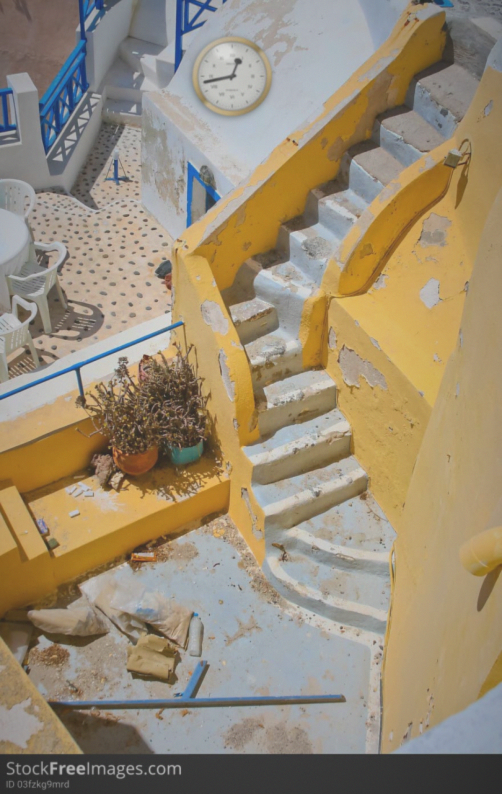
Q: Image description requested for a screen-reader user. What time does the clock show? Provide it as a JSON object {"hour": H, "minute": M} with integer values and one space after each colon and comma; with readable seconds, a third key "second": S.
{"hour": 12, "minute": 43}
